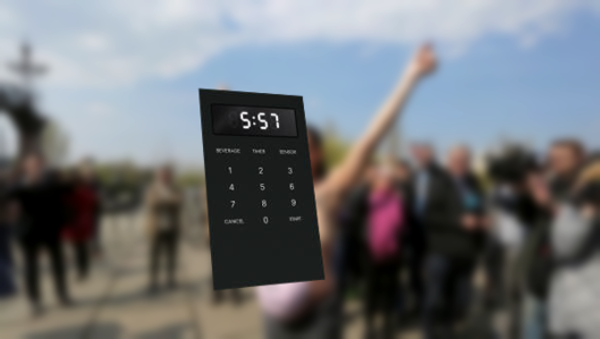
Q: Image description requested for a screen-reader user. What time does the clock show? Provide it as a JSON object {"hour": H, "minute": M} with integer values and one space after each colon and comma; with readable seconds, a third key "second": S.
{"hour": 5, "minute": 57}
